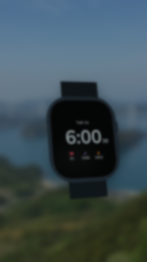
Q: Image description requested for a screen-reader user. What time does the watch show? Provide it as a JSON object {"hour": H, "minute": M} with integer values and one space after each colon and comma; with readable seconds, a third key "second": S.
{"hour": 6, "minute": 0}
